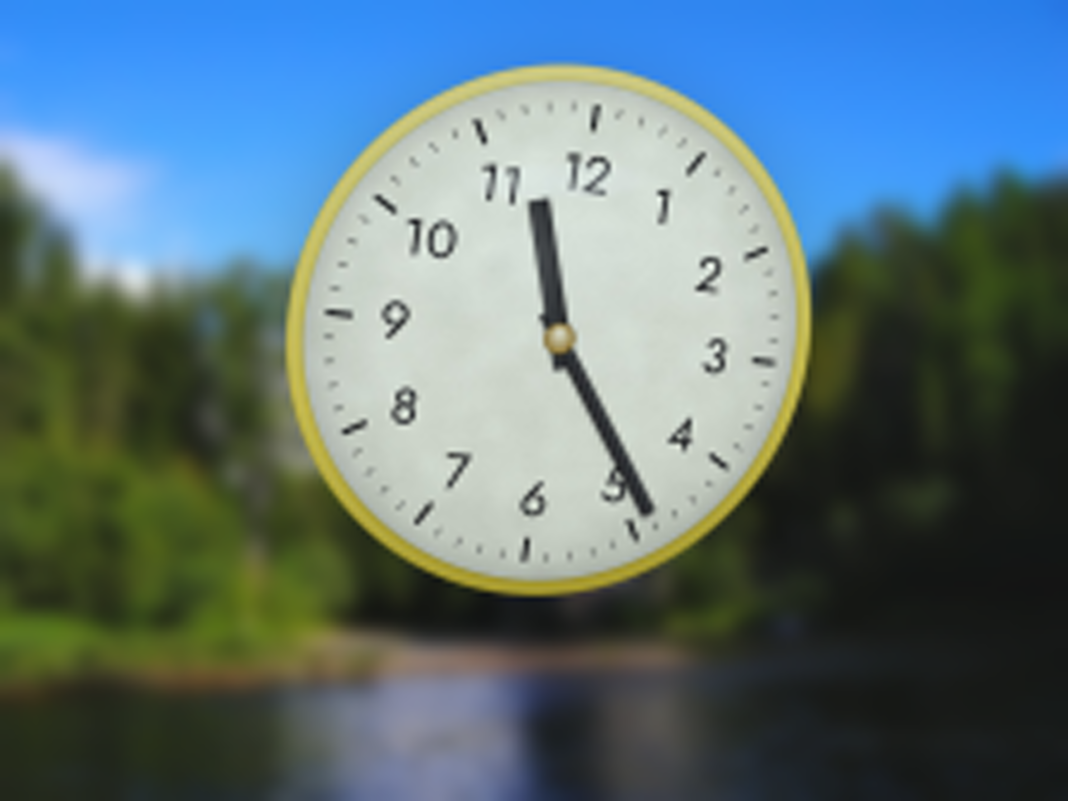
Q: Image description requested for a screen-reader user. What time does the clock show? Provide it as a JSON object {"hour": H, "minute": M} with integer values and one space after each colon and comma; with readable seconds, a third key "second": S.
{"hour": 11, "minute": 24}
